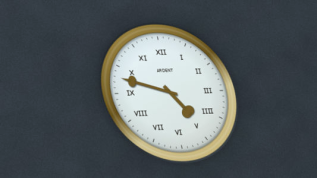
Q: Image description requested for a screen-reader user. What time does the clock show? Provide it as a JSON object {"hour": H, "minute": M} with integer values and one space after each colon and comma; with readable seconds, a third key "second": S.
{"hour": 4, "minute": 48}
